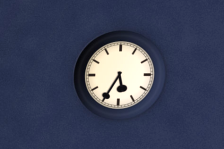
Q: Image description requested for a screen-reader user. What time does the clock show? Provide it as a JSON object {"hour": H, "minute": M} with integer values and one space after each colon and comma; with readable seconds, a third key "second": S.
{"hour": 5, "minute": 35}
